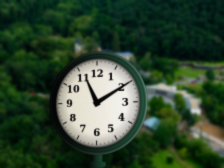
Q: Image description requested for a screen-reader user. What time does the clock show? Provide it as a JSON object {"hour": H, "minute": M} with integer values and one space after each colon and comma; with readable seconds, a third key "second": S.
{"hour": 11, "minute": 10}
